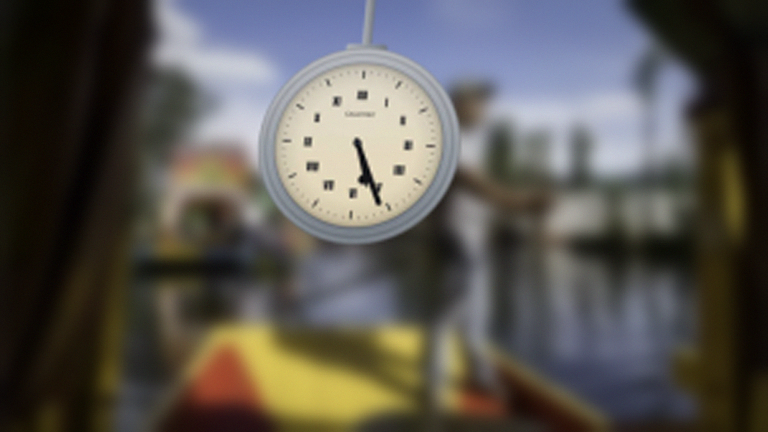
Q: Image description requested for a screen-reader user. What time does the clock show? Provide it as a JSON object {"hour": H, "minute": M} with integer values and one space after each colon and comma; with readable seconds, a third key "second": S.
{"hour": 5, "minute": 26}
